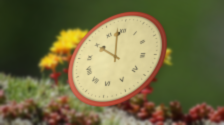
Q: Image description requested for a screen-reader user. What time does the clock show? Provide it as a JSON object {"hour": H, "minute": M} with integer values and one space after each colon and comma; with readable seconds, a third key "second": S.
{"hour": 9, "minute": 58}
